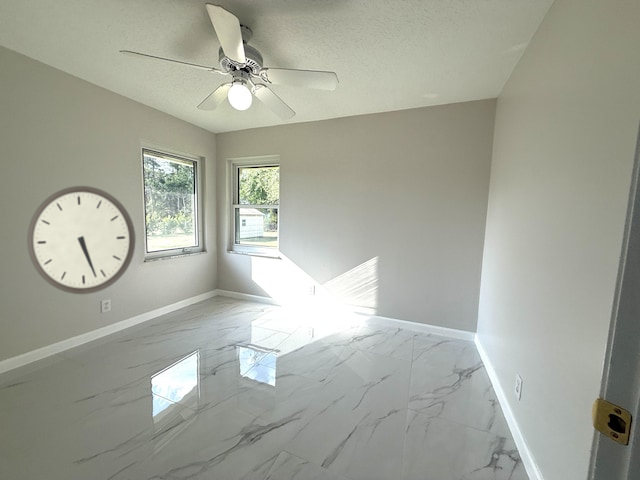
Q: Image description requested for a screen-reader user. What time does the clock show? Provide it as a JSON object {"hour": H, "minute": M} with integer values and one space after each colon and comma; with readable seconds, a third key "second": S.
{"hour": 5, "minute": 27}
